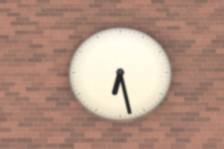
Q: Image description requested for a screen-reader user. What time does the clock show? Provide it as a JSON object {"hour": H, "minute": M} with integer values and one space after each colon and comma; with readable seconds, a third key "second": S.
{"hour": 6, "minute": 28}
